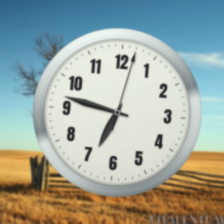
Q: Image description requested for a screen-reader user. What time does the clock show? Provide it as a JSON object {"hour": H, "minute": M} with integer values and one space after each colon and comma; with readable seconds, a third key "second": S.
{"hour": 6, "minute": 47, "second": 2}
